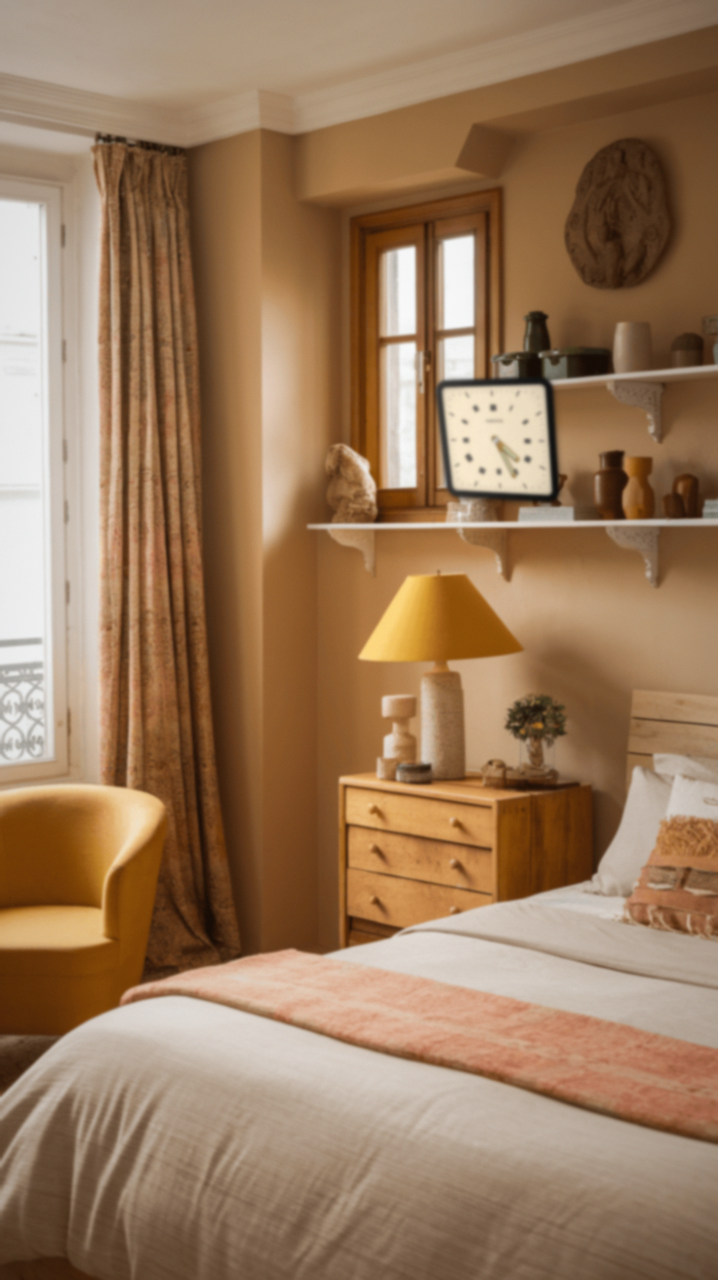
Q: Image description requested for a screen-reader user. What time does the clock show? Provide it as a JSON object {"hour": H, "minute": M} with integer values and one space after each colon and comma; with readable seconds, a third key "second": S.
{"hour": 4, "minute": 26}
